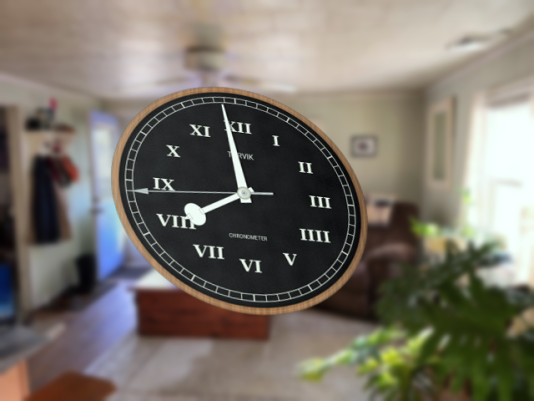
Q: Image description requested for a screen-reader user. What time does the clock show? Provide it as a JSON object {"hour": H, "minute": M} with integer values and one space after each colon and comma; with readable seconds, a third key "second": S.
{"hour": 7, "minute": 58, "second": 44}
